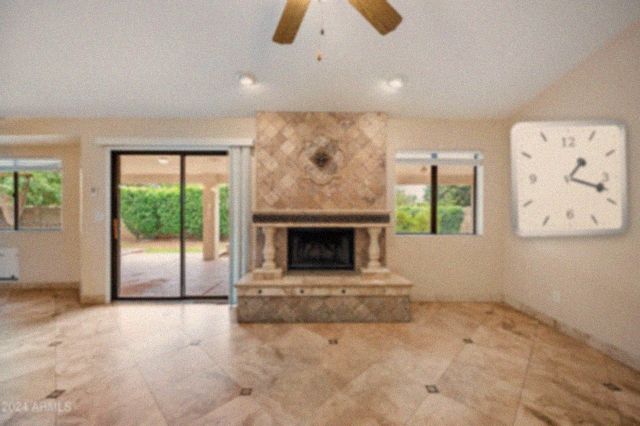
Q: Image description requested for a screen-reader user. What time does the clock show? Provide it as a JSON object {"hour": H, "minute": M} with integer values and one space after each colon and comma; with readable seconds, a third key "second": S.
{"hour": 1, "minute": 18}
